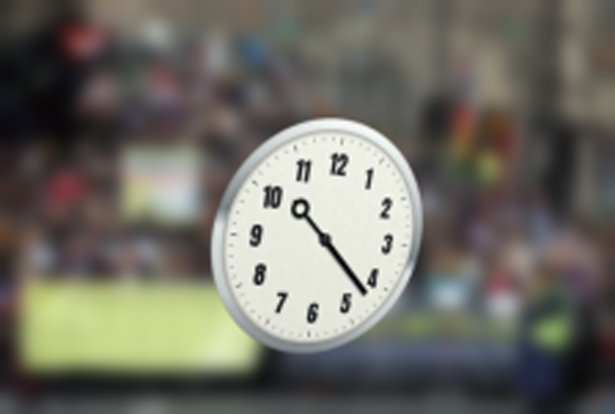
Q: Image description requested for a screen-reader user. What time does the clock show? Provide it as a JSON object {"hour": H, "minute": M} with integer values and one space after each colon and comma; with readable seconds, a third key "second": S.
{"hour": 10, "minute": 22}
